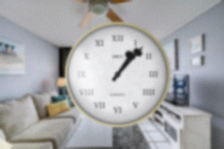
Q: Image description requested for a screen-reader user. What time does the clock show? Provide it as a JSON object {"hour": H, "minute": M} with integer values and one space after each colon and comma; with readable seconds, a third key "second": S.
{"hour": 1, "minute": 7}
